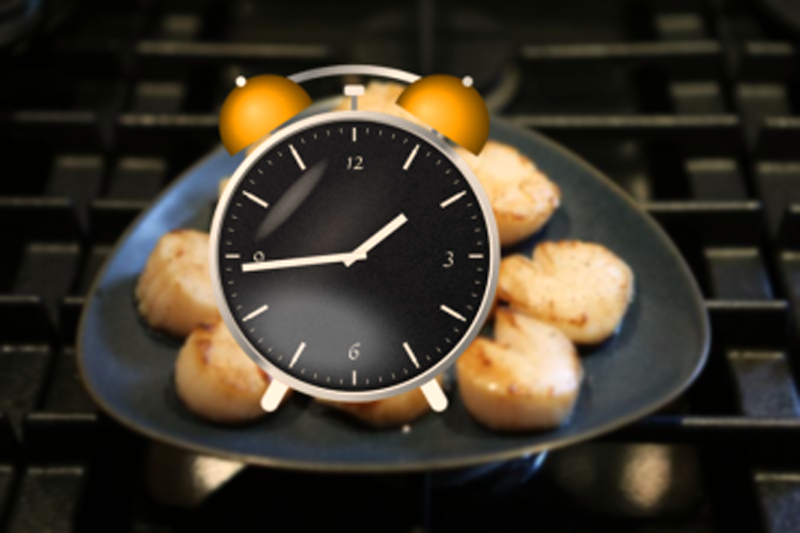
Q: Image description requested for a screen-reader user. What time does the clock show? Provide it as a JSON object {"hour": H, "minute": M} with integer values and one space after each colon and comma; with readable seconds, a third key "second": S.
{"hour": 1, "minute": 44}
